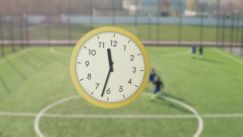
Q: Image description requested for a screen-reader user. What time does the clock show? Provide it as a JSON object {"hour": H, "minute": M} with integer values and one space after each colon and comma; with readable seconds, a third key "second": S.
{"hour": 11, "minute": 32}
